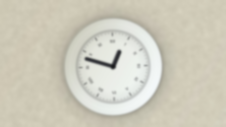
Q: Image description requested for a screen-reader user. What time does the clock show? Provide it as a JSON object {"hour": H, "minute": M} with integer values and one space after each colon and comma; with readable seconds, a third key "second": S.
{"hour": 12, "minute": 48}
